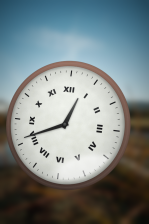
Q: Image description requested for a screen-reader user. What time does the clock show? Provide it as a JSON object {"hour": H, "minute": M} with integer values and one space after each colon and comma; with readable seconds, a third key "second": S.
{"hour": 12, "minute": 41}
